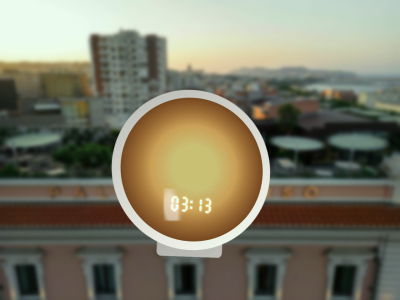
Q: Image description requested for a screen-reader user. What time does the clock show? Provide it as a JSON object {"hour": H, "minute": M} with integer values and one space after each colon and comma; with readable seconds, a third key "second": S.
{"hour": 3, "minute": 13}
